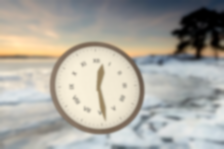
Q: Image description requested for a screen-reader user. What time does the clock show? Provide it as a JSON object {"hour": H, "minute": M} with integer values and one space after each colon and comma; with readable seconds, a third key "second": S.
{"hour": 12, "minute": 29}
